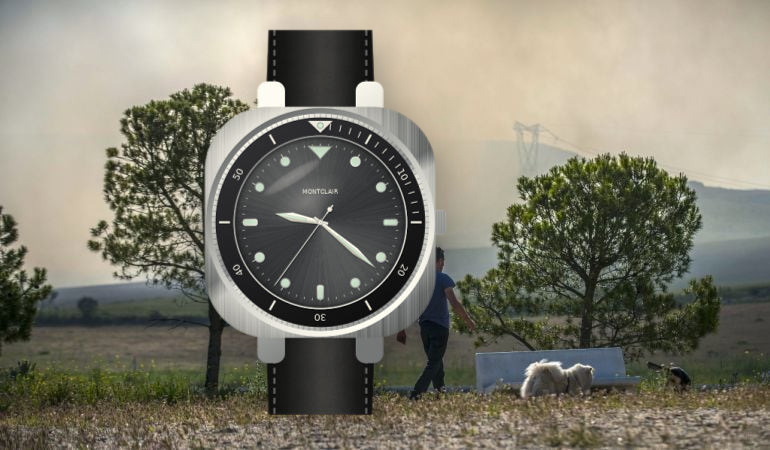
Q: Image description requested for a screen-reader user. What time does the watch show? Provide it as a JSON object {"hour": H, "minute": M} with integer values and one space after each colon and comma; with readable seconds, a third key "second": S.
{"hour": 9, "minute": 21, "second": 36}
